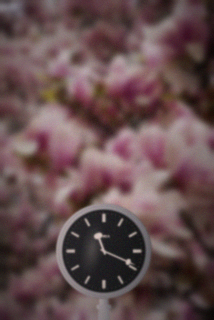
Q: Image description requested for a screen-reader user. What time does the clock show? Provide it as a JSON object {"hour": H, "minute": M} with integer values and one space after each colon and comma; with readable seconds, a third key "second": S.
{"hour": 11, "minute": 19}
